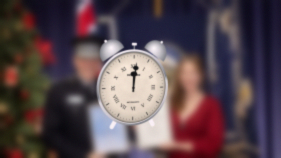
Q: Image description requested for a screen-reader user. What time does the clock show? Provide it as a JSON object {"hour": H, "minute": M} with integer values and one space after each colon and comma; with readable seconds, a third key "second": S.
{"hour": 12, "minute": 1}
